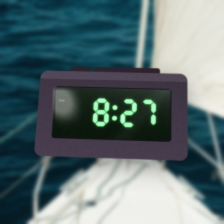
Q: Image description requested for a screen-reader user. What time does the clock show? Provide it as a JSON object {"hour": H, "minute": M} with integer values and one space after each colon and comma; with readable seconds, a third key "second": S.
{"hour": 8, "minute": 27}
